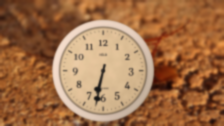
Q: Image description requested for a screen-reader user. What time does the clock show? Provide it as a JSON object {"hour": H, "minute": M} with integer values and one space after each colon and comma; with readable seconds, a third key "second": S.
{"hour": 6, "minute": 32}
